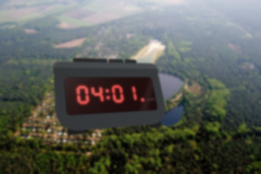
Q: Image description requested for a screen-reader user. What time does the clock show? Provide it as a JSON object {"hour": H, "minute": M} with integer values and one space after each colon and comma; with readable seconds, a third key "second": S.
{"hour": 4, "minute": 1}
